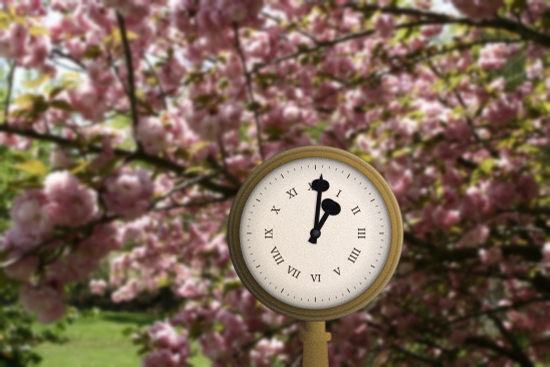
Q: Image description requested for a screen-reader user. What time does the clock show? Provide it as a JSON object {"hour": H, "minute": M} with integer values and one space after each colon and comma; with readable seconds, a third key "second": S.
{"hour": 1, "minute": 1}
